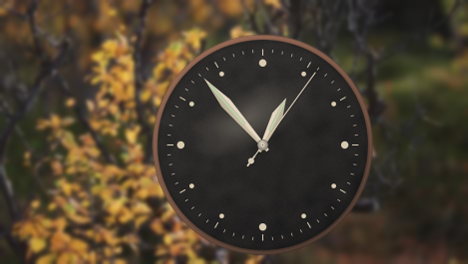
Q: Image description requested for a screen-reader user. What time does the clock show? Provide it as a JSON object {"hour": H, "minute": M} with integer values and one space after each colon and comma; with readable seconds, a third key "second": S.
{"hour": 12, "minute": 53, "second": 6}
